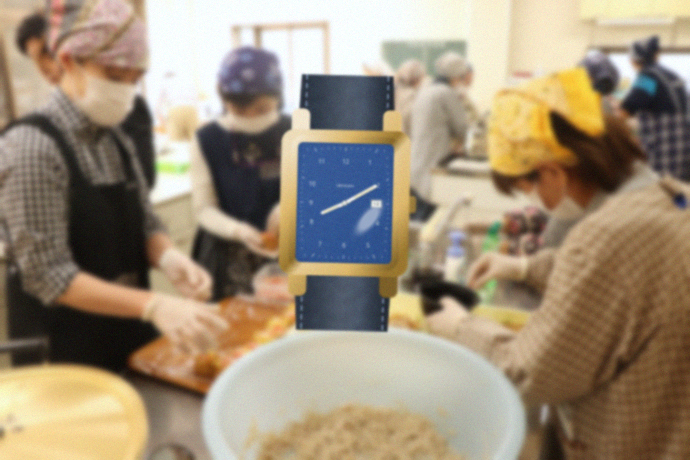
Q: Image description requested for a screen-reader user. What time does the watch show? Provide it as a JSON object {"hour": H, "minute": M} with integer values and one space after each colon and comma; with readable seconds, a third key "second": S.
{"hour": 8, "minute": 10}
